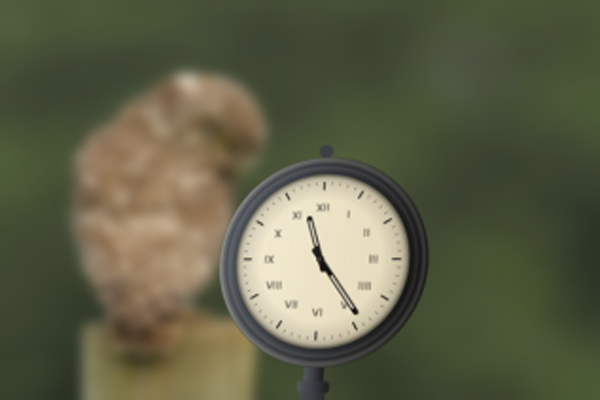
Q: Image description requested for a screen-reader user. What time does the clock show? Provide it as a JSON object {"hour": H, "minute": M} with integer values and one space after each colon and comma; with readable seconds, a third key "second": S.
{"hour": 11, "minute": 24}
